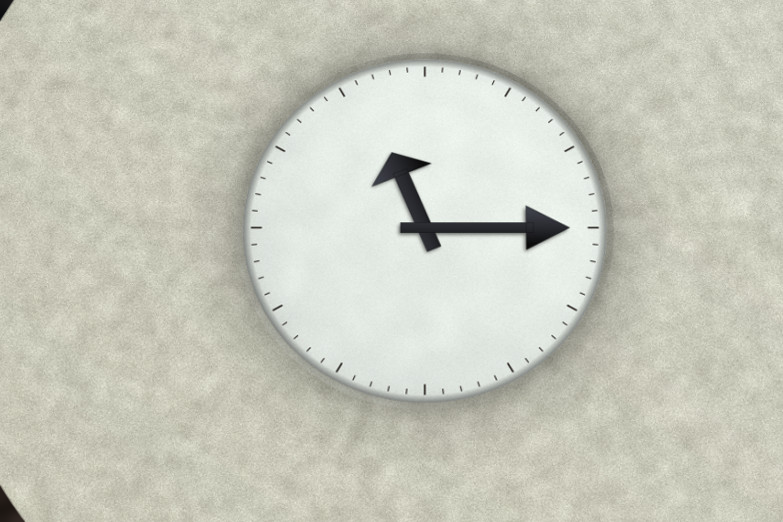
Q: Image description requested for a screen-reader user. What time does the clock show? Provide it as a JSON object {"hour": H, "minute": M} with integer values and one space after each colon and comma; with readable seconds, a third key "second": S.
{"hour": 11, "minute": 15}
